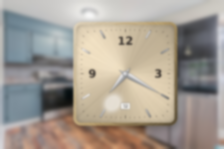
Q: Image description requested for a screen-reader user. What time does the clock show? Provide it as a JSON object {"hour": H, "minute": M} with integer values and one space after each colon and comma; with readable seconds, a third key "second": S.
{"hour": 7, "minute": 20}
